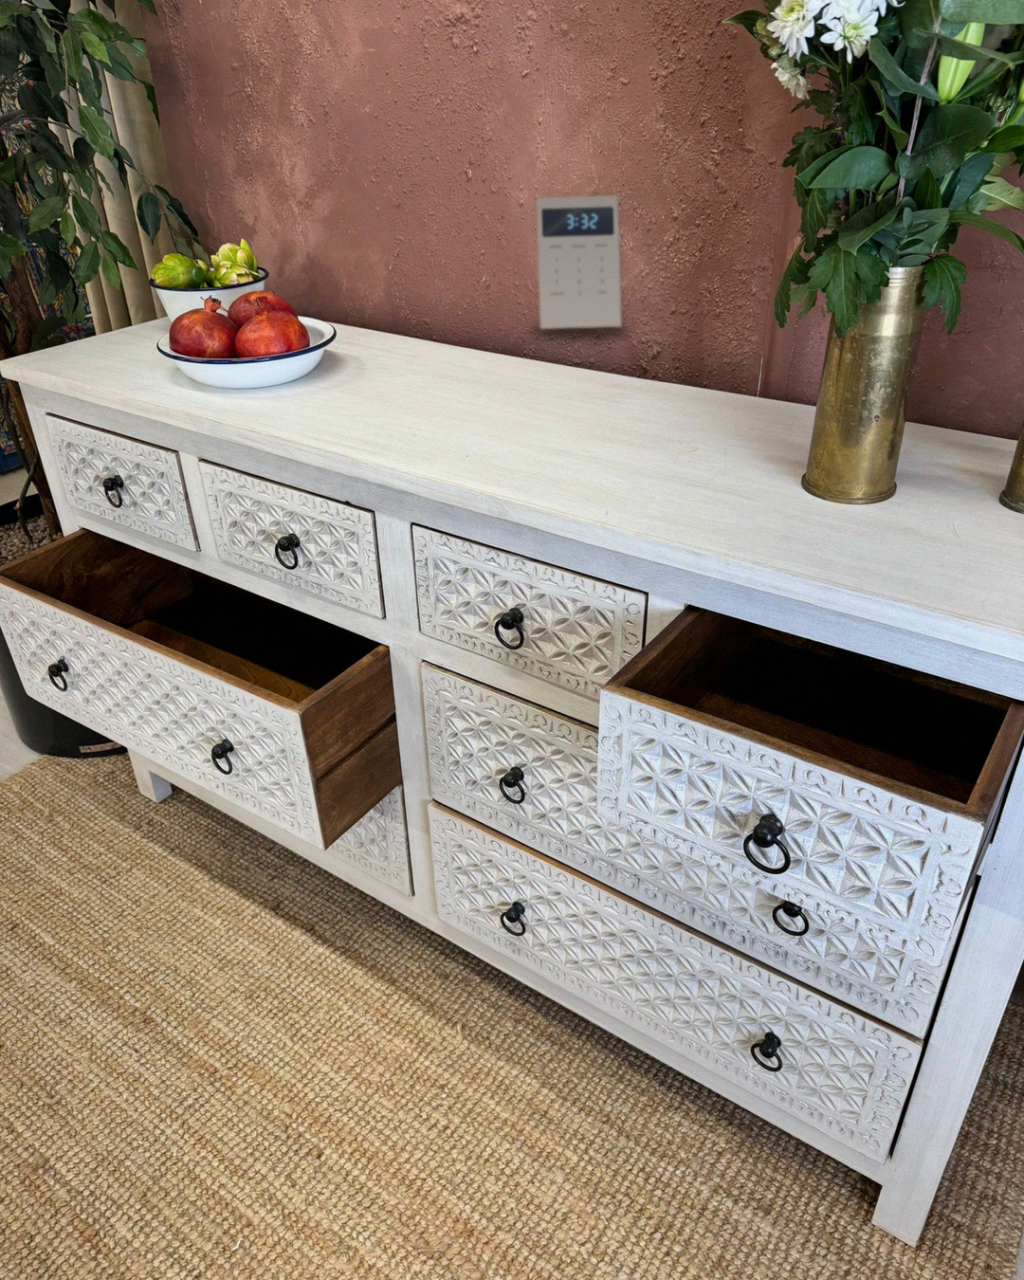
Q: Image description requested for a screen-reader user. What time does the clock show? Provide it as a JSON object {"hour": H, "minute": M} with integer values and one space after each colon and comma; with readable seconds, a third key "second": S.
{"hour": 3, "minute": 32}
